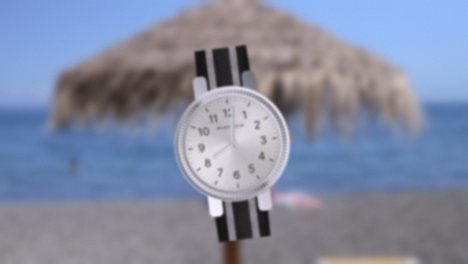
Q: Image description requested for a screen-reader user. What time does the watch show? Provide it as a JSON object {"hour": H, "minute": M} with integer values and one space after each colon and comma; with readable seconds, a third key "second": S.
{"hour": 8, "minute": 1}
